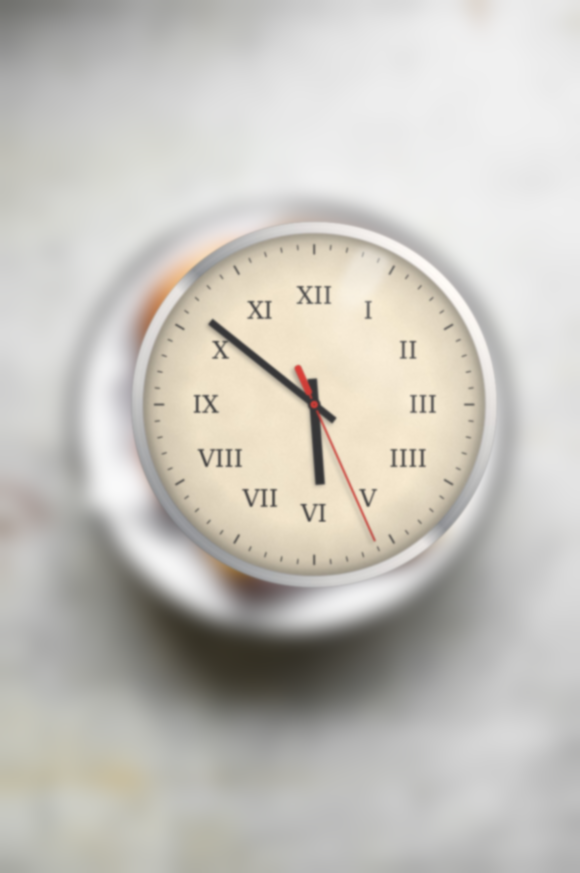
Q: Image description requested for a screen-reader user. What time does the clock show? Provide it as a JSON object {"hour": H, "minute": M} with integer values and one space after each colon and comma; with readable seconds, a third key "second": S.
{"hour": 5, "minute": 51, "second": 26}
